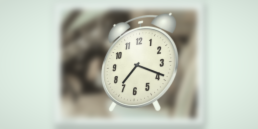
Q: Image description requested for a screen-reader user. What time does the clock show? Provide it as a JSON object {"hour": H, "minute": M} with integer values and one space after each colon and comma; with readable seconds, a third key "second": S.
{"hour": 7, "minute": 19}
